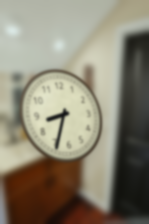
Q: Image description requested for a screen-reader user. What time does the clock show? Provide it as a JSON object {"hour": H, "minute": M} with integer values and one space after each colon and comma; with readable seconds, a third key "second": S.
{"hour": 8, "minute": 34}
